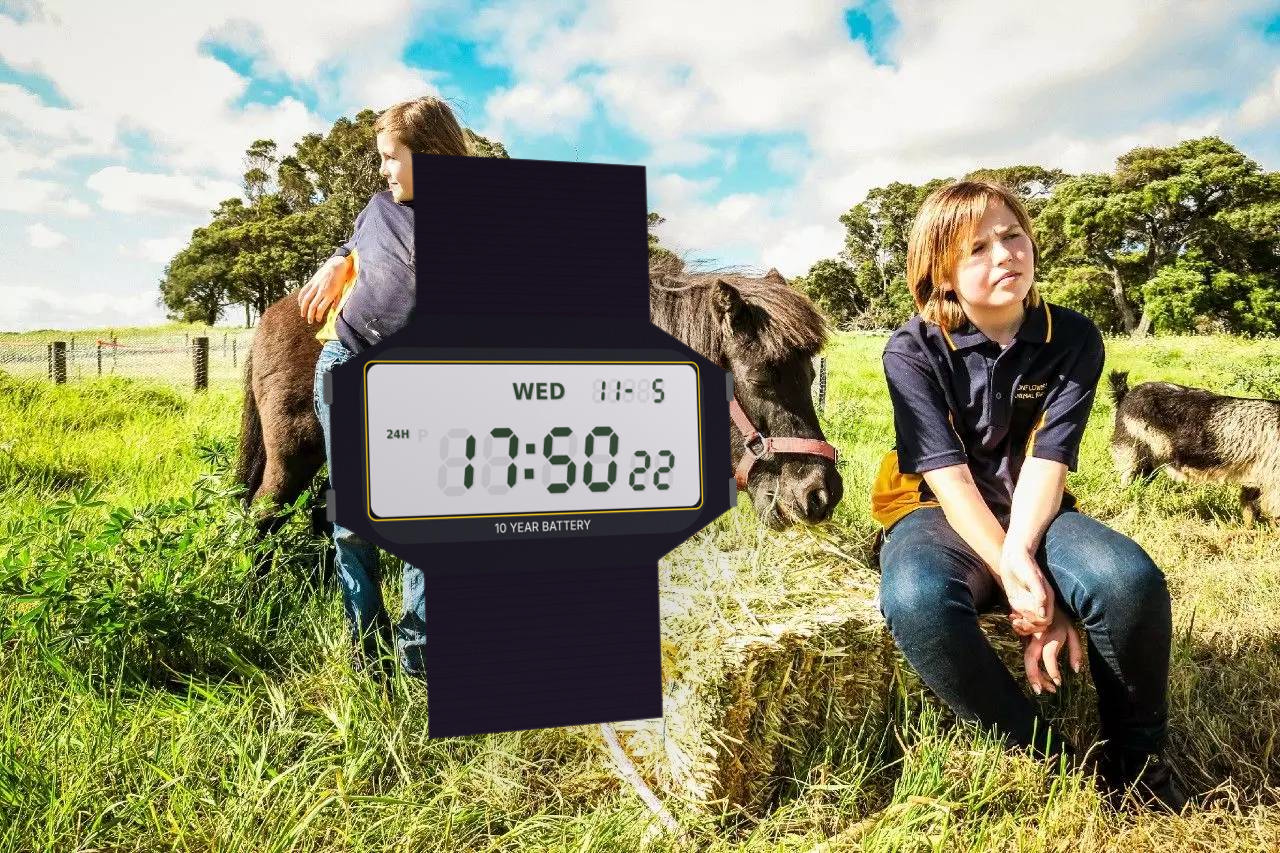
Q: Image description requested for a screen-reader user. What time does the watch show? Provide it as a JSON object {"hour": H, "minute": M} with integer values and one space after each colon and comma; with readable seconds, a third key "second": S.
{"hour": 17, "minute": 50, "second": 22}
